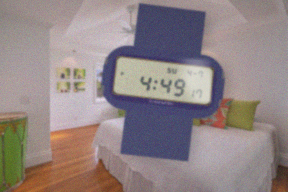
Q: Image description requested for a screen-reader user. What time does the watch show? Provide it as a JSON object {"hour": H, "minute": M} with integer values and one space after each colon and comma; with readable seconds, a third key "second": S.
{"hour": 4, "minute": 49}
